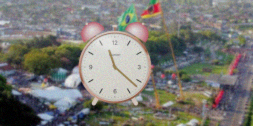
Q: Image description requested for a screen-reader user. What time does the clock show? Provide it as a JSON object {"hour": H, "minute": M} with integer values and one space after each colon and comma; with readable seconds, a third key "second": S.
{"hour": 11, "minute": 22}
